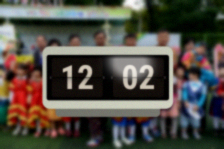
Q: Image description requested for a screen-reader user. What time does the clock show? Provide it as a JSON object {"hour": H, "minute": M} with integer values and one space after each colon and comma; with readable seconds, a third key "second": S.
{"hour": 12, "minute": 2}
